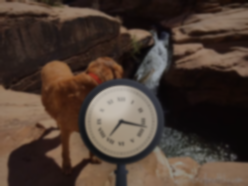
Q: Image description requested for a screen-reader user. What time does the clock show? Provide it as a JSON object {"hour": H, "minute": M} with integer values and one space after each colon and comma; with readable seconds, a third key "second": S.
{"hour": 7, "minute": 17}
